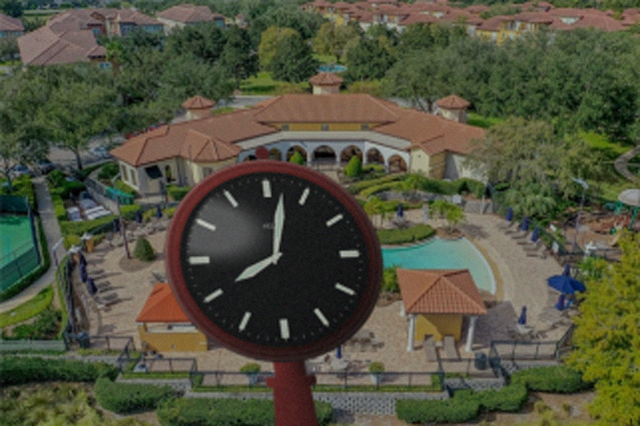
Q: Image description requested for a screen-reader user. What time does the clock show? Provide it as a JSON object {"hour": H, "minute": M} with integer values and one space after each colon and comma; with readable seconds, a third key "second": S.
{"hour": 8, "minute": 2}
